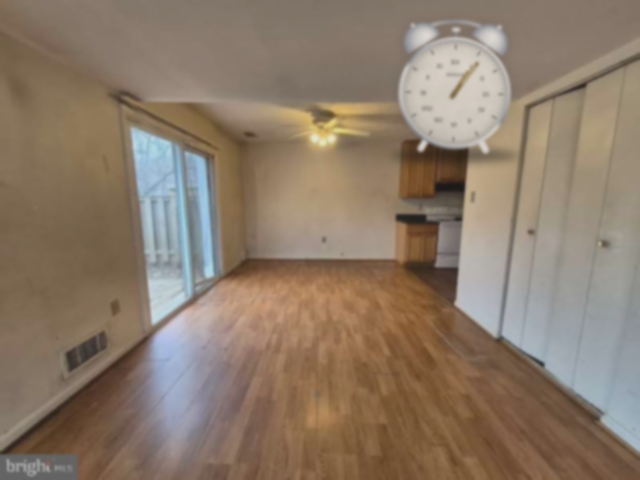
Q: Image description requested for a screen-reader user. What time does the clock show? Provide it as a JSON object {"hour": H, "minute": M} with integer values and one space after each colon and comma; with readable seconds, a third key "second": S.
{"hour": 1, "minute": 6}
